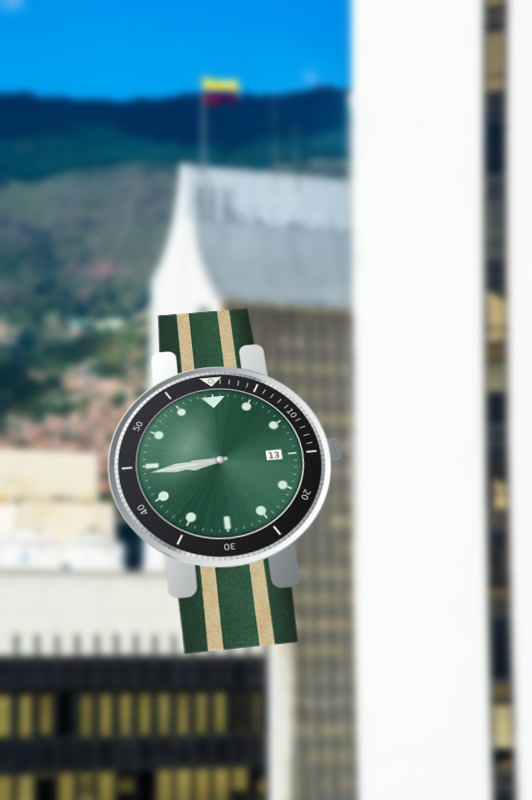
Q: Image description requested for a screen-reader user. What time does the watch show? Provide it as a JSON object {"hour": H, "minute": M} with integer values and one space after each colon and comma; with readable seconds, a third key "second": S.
{"hour": 8, "minute": 44}
